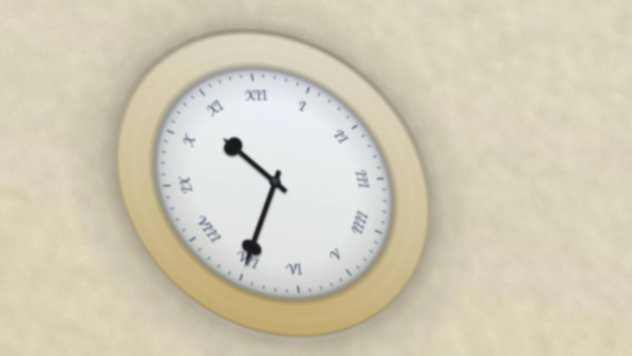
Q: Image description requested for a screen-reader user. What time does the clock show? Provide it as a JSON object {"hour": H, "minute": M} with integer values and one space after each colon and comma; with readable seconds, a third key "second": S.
{"hour": 10, "minute": 35}
